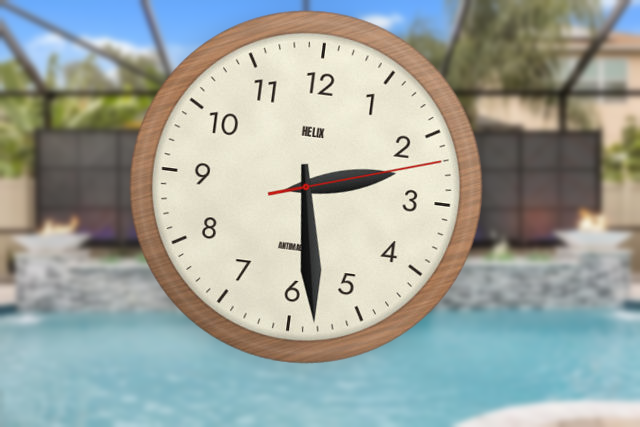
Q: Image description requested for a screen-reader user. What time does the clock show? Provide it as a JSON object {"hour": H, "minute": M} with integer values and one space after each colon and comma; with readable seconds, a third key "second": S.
{"hour": 2, "minute": 28, "second": 12}
